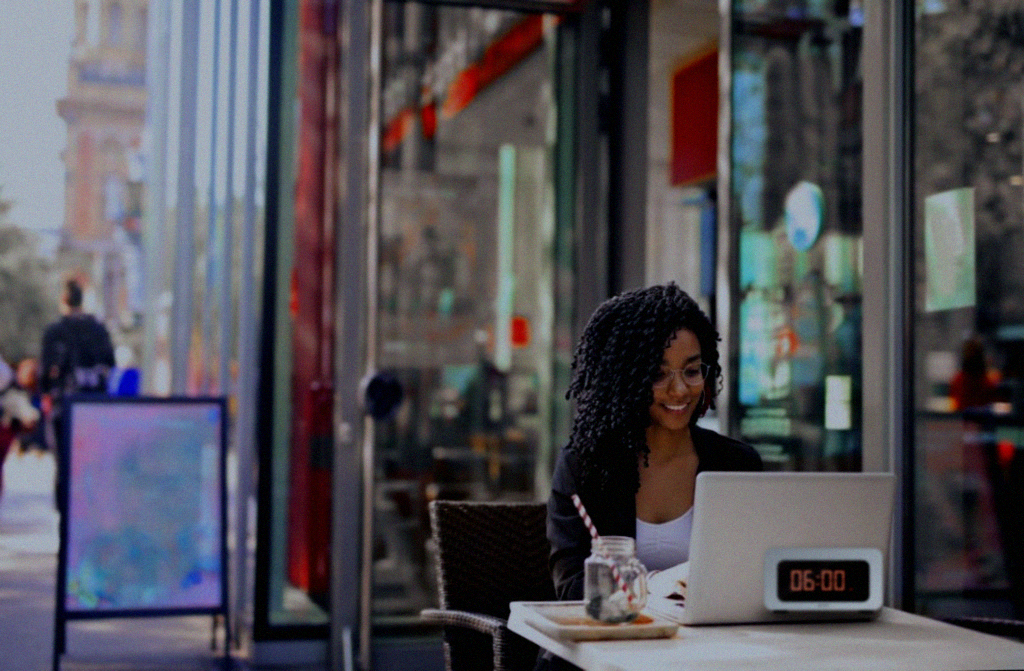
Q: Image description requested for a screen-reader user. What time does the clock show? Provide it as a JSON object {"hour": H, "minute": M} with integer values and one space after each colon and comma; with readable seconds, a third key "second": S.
{"hour": 6, "minute": 0}
